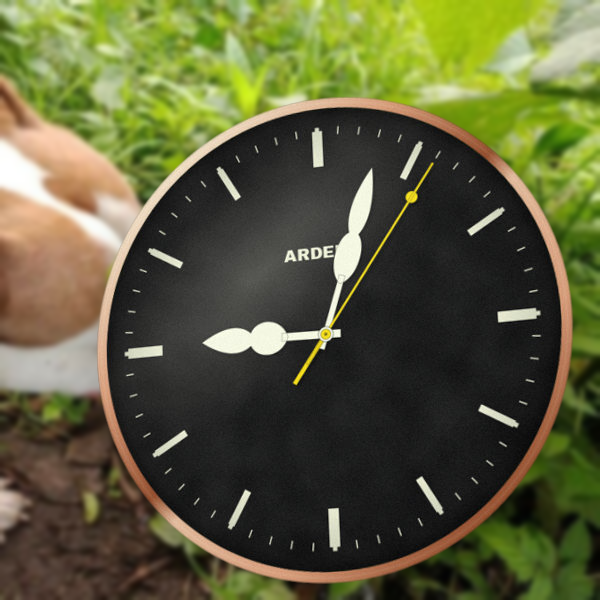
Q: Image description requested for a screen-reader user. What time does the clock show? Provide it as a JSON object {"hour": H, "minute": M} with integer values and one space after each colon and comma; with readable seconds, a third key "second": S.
{"hour": 9, "minute": 3, "second": 6}
